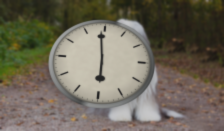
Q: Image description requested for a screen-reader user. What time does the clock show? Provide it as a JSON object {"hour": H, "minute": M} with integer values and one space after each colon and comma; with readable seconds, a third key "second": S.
{"hour": 5, "minute": 59}
